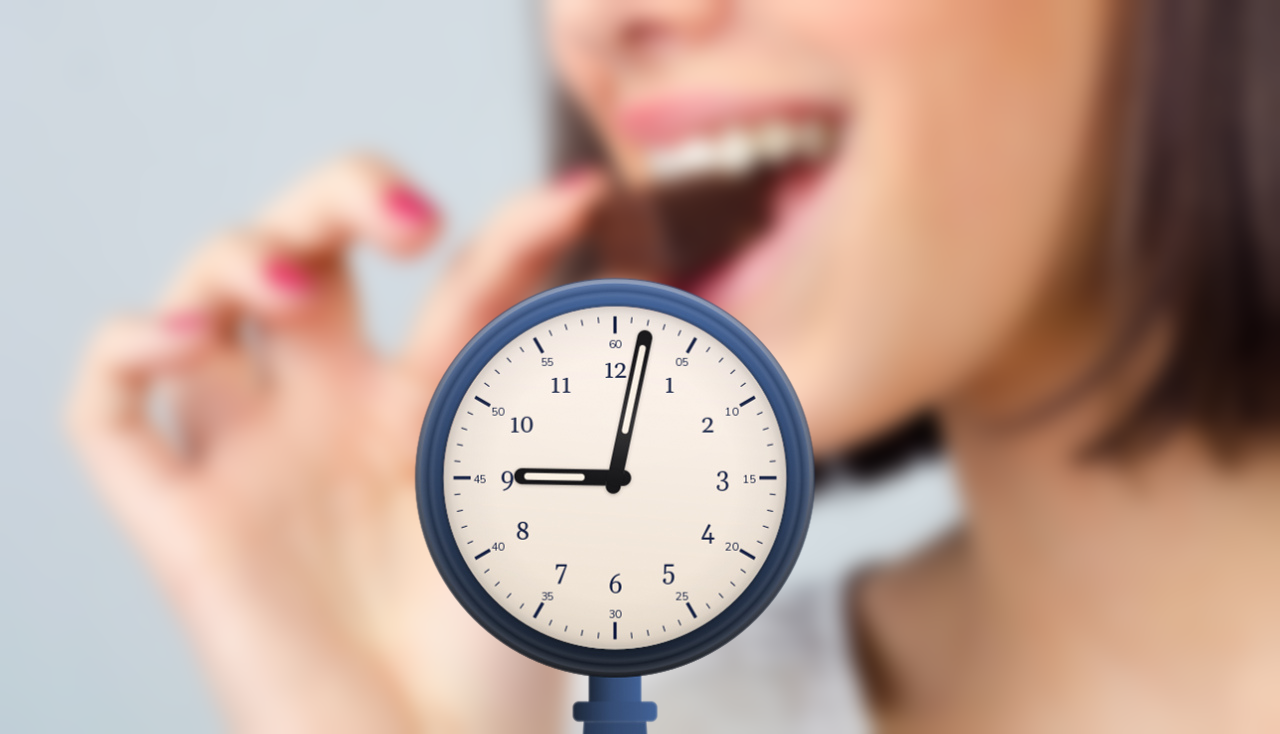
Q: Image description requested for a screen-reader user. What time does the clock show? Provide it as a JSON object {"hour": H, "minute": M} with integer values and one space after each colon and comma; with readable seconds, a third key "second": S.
{"hour": 9, "minute": 2}
